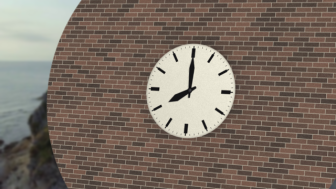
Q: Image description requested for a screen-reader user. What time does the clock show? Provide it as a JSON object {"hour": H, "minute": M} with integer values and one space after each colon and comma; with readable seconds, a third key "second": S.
{"hour": 8, "minute": 0}
